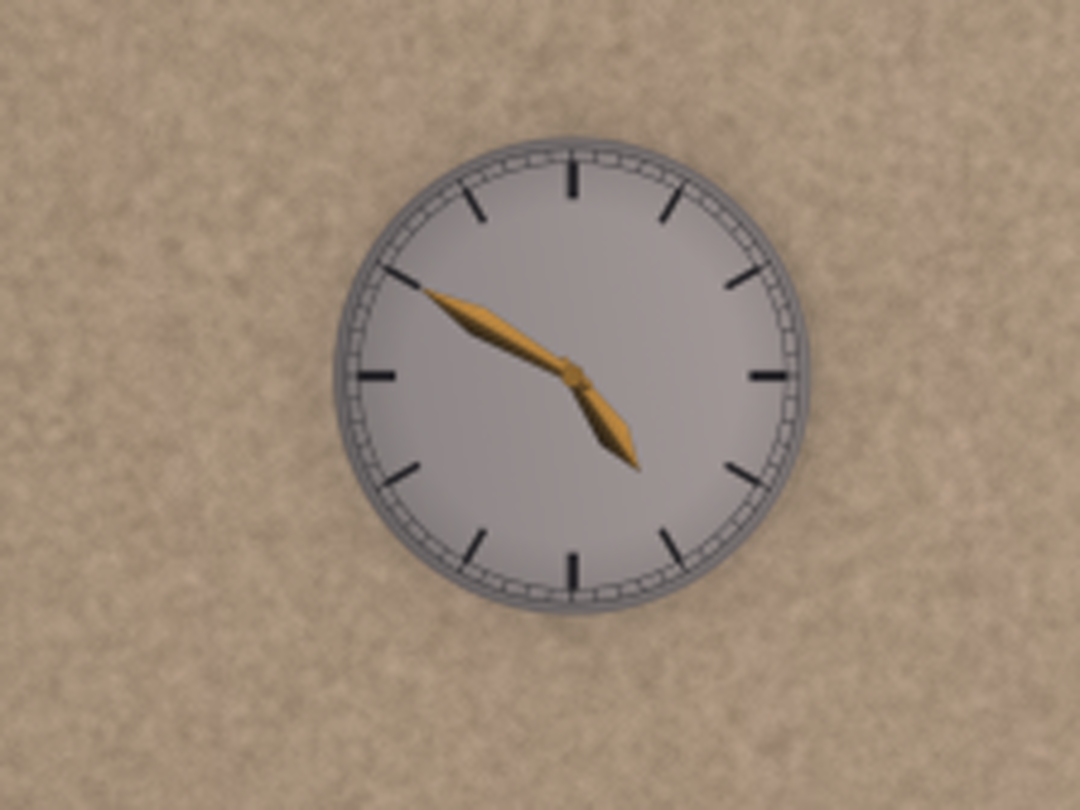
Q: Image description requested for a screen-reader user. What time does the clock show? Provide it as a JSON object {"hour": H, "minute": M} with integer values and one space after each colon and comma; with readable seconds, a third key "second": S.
{"hour": 4, "minute": 50}
